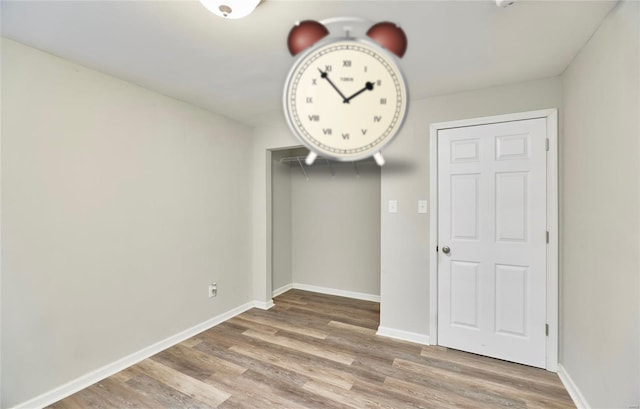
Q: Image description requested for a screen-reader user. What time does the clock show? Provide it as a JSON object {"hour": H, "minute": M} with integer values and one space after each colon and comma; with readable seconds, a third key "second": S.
{"hour": 1, "minute": 53}
